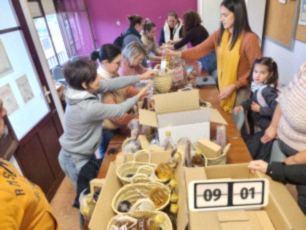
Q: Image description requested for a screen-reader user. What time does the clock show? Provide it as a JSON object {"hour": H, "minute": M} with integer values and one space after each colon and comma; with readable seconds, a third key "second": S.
{"hour": 9, "minute": 1}
